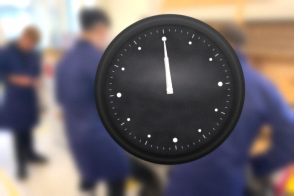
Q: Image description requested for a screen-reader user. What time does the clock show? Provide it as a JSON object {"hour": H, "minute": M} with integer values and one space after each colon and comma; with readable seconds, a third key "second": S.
{"hour": 12, "minute": 0}
